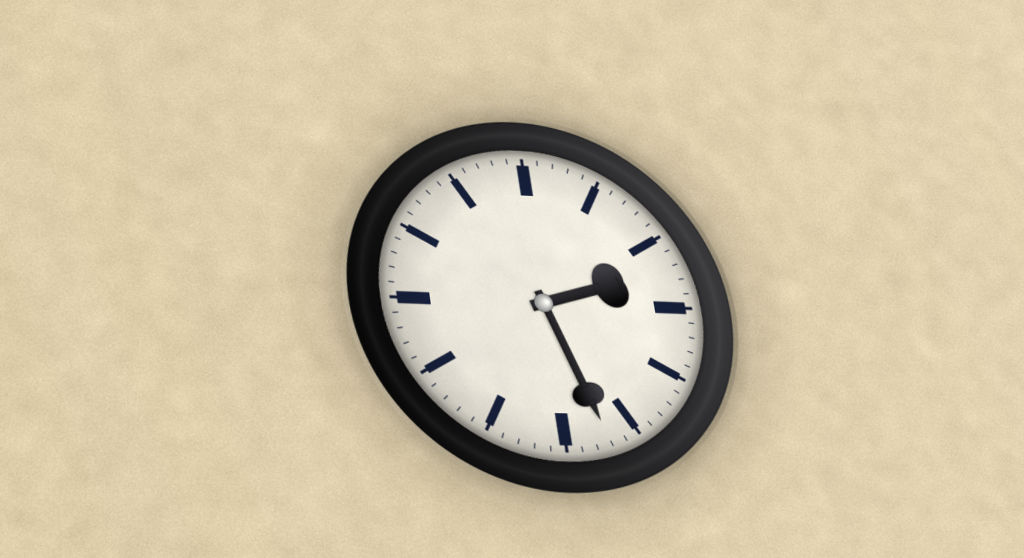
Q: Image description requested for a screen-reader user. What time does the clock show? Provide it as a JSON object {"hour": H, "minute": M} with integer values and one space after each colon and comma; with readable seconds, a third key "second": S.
{"hour": 2, "minute": 27}
